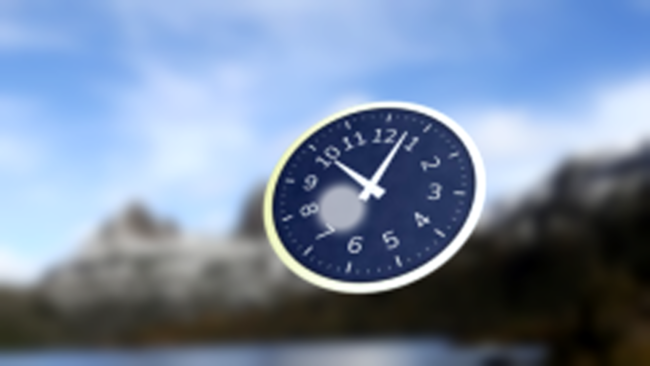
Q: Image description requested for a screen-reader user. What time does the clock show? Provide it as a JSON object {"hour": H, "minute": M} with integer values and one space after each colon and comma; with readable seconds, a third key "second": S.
{"hour": 10, "minute": 3}
